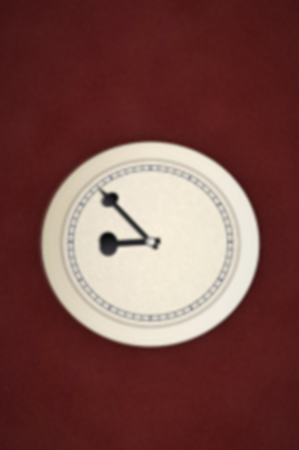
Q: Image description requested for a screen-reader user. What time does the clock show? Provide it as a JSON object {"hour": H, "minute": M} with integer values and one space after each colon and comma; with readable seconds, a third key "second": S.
{"hour": 8, "minute": 53}
